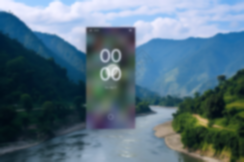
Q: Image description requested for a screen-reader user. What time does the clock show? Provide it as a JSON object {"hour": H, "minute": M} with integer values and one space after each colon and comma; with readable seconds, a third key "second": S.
{"hour": 0, "minute": 0}
